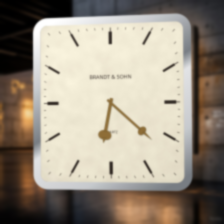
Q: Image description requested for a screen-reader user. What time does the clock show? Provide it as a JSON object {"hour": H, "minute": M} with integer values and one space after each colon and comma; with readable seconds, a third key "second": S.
{"hour": 6, "minute": 22}
